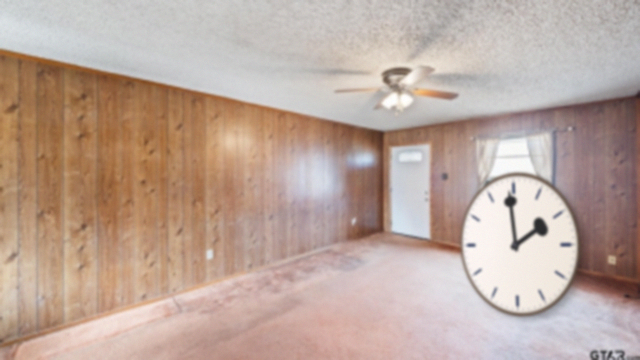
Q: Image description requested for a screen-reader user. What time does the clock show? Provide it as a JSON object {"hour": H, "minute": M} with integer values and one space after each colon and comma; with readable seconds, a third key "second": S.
{"hour": 1, "minute": 59}
